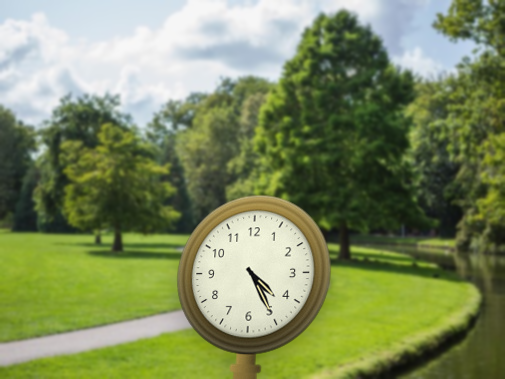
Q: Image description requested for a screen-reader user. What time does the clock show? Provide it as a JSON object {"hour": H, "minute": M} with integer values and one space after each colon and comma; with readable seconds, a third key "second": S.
{"hour": 4, "minute": 25}
